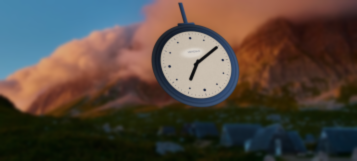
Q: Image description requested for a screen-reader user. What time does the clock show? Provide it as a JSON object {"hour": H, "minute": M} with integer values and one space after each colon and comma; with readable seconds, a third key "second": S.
{"hour": 7, "minute": 10}
